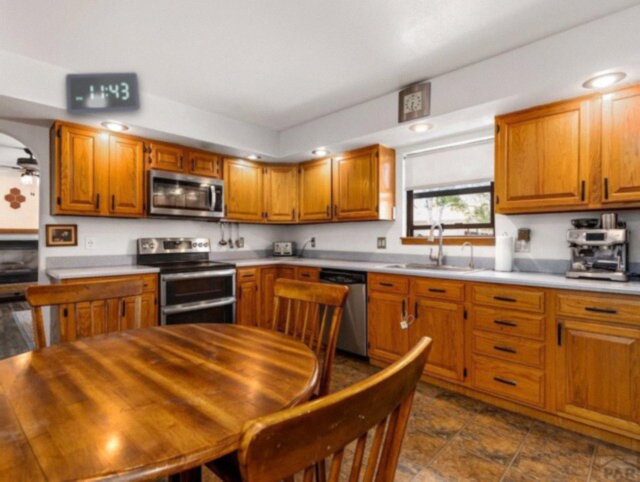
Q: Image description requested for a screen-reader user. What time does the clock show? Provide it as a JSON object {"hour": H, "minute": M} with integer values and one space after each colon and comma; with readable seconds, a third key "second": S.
{"hour": 11, "minute": 43}
